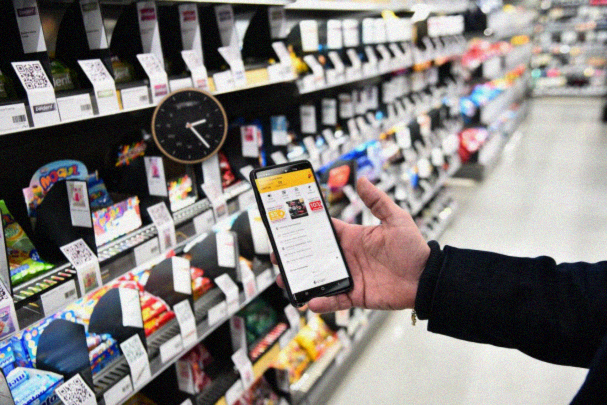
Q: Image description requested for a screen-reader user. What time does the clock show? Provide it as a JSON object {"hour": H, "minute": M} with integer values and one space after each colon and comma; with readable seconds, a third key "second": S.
{"hour": 2, "minute": 23}
